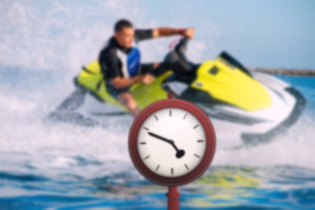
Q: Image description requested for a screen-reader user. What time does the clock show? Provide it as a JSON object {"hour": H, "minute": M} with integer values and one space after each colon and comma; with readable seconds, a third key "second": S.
{"hour": 4, "minute": 49}
